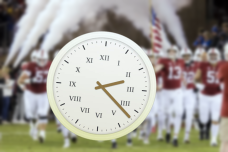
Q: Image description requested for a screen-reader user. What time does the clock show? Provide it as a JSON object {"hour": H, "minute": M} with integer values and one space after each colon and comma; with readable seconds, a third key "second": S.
{"hour": 2, "minute": 22}
